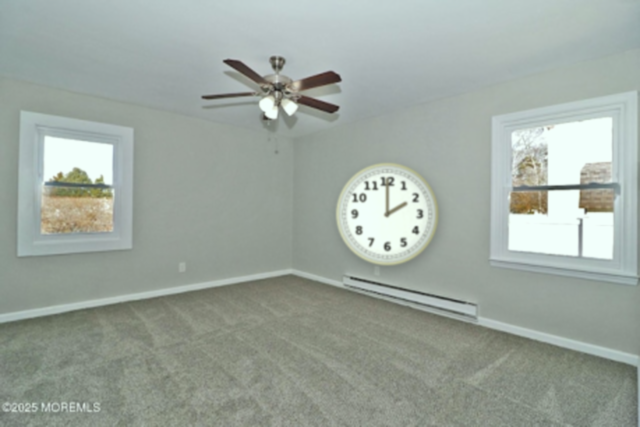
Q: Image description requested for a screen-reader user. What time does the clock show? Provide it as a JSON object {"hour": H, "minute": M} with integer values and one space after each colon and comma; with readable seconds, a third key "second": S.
{"hour": 2, "minute": 0}
